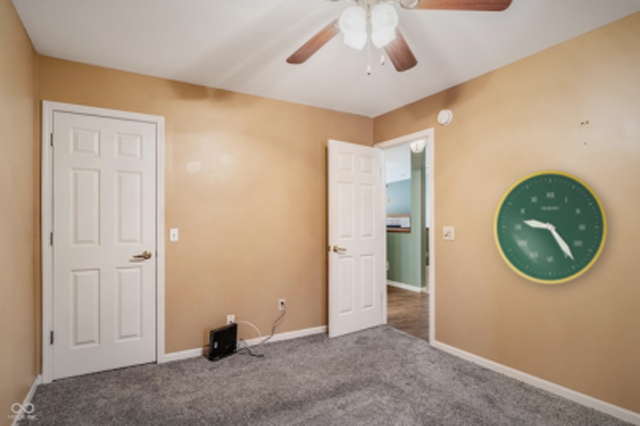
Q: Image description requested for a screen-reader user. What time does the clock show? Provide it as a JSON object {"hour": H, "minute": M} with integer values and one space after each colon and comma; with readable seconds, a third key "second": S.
{"hour": 9, "minute": 24}
